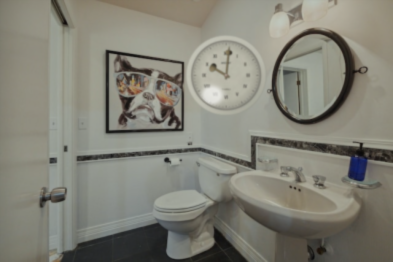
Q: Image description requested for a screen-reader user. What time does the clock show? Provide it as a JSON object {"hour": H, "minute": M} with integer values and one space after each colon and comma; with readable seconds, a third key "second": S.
{"hour": 10, "minute": 1}
